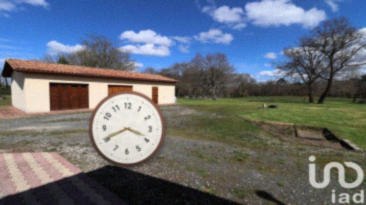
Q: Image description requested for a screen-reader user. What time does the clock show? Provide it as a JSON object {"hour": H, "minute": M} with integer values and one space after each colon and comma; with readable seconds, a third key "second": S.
{"hour": 3, "minute": 41}
